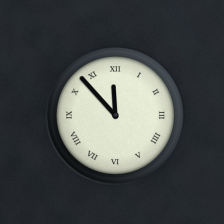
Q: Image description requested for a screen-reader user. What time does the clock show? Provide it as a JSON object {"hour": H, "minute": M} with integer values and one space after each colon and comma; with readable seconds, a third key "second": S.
{"hour": 11, "minute": 53}
